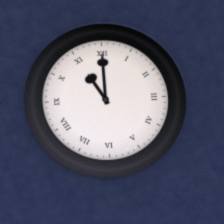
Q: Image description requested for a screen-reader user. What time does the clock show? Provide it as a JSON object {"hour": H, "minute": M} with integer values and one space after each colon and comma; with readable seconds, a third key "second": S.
{"hour": 11, "minute": 0}
